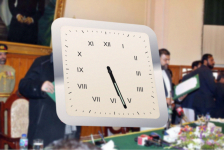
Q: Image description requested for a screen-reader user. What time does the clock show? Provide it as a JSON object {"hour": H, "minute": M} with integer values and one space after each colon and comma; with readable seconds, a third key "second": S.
{"hour": 5, "minute": 27}
